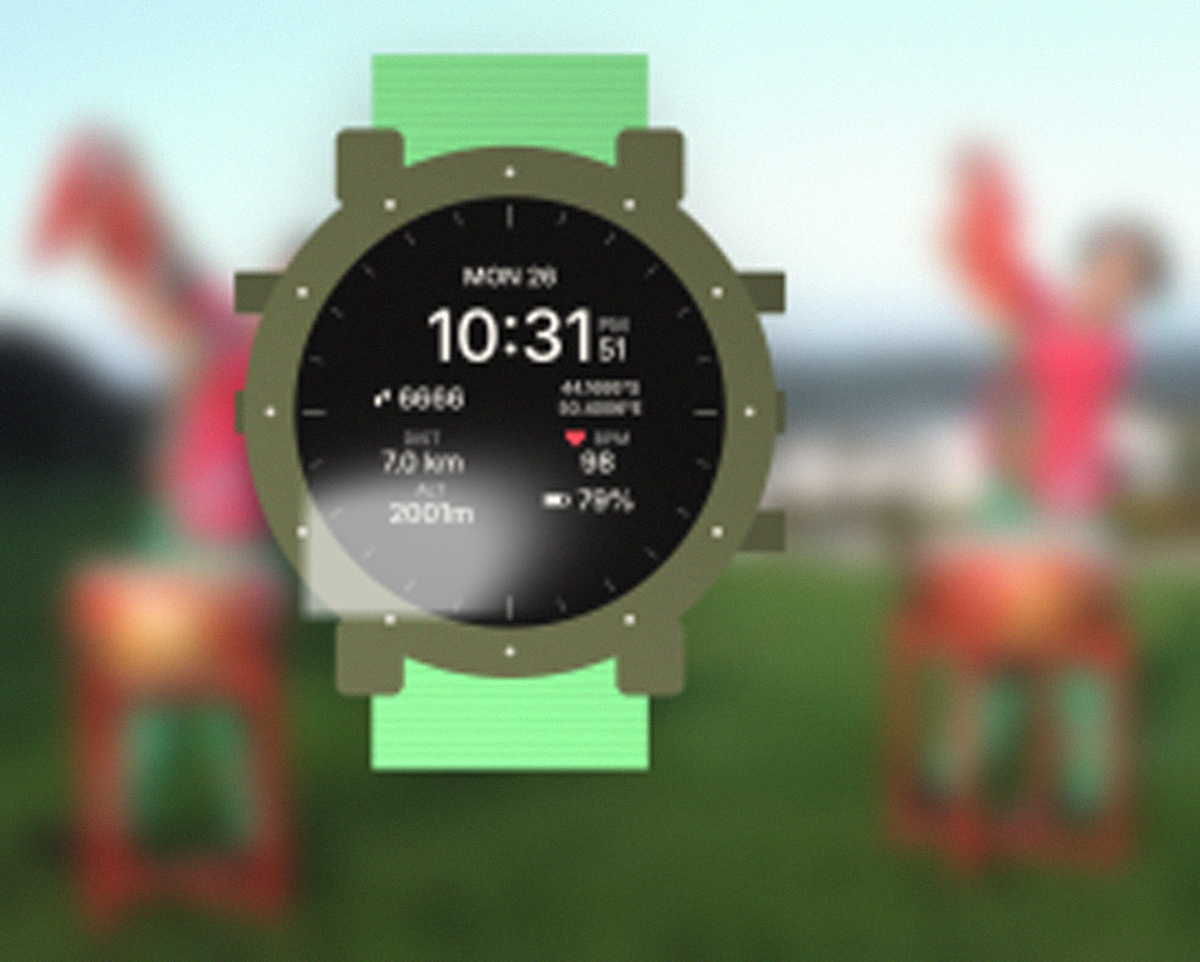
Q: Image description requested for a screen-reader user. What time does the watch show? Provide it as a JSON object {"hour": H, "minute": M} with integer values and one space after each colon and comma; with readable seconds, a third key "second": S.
{"hour": 10, "minute": 31}
